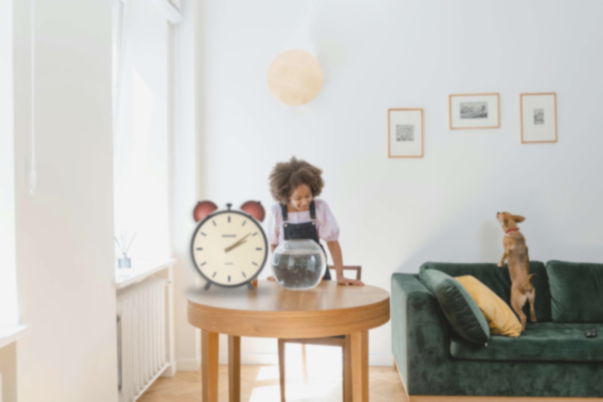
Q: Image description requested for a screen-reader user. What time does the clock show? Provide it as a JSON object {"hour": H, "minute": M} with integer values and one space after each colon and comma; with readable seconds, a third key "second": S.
{"hour": 2, "minute": 9}
